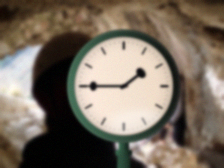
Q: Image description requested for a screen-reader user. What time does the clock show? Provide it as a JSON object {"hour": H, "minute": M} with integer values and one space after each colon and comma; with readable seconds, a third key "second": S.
{"hour": 1, "minute": 45}
